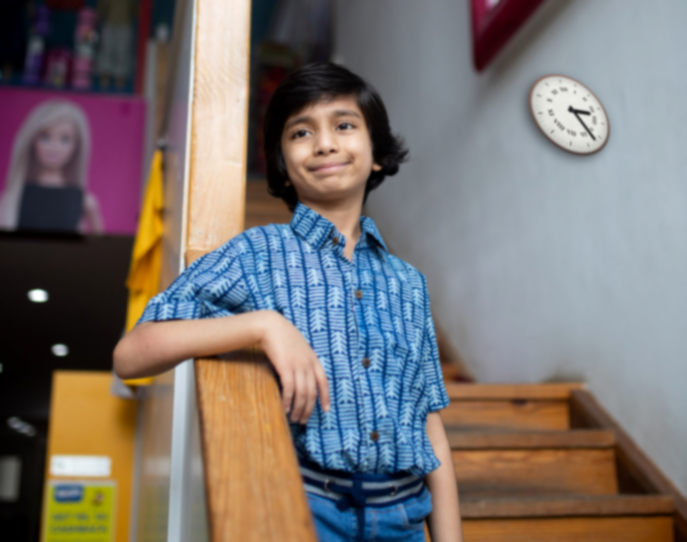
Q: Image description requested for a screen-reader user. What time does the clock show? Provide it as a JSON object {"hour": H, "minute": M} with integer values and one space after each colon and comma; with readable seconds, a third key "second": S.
{"hour": 3, "minute": 27}
